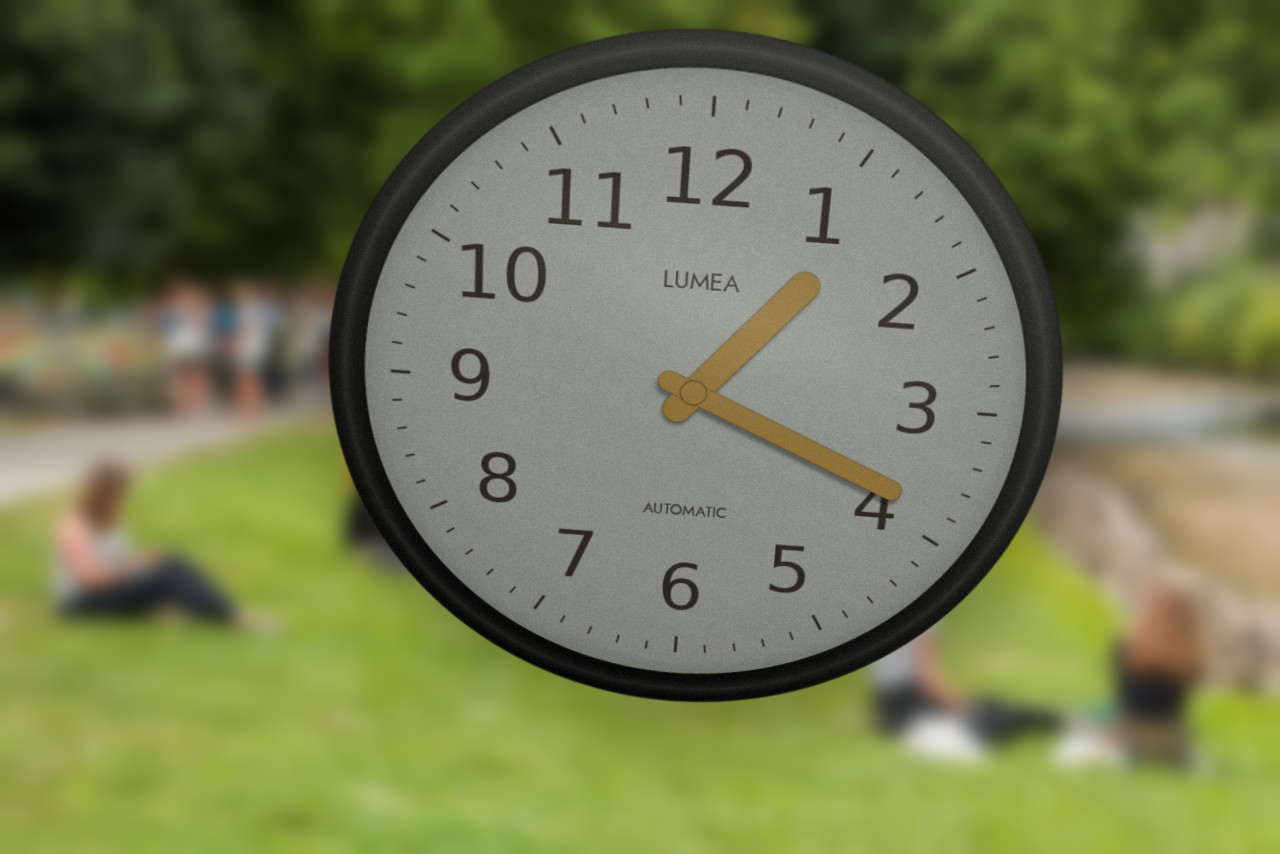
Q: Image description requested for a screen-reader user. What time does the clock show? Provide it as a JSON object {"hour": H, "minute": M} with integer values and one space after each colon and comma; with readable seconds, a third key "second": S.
{"hour": 1, "minute": 19}
